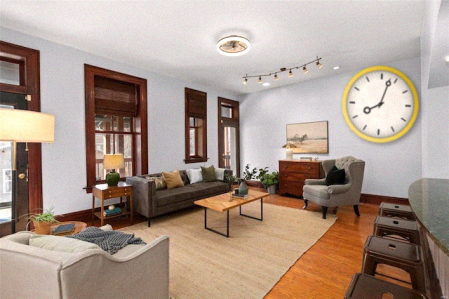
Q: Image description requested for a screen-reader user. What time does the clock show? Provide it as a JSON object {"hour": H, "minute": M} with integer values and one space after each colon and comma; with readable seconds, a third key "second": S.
{"hour": 8, "minute": 3}
